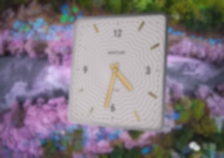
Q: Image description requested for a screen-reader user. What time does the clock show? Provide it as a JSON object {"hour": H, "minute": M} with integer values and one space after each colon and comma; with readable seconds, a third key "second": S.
{"hour": 4, "minute": 32}
